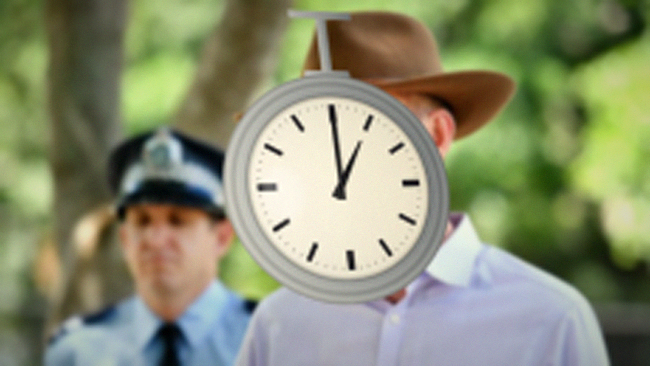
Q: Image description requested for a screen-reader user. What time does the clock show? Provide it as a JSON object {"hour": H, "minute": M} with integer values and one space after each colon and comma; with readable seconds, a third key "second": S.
{"hour": 1, "minute": 0}
